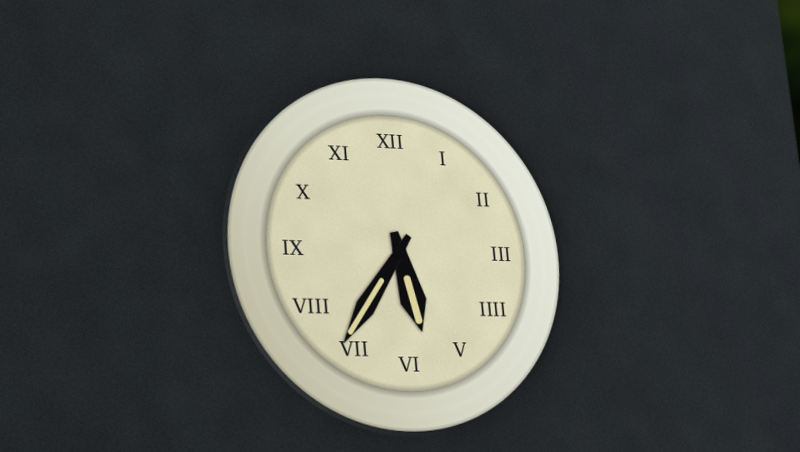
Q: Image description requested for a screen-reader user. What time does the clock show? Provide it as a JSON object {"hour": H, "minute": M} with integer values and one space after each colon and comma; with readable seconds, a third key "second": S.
{"hour": 5, "minute": 36}
